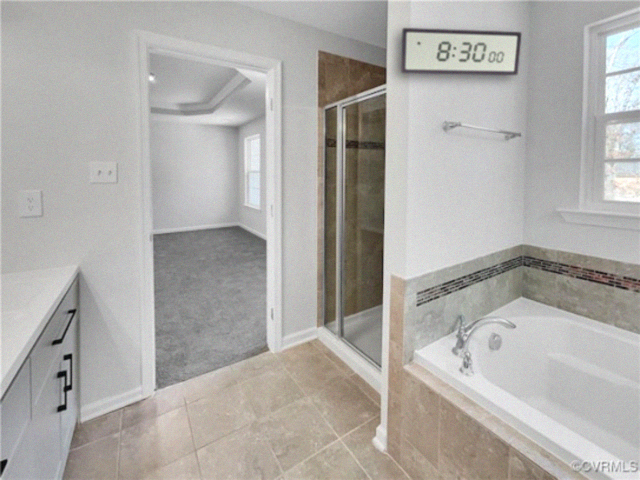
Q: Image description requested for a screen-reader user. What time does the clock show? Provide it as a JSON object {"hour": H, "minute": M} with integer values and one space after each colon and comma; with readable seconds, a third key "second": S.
{"hour": 8, "minute": 30, "second": 0}
